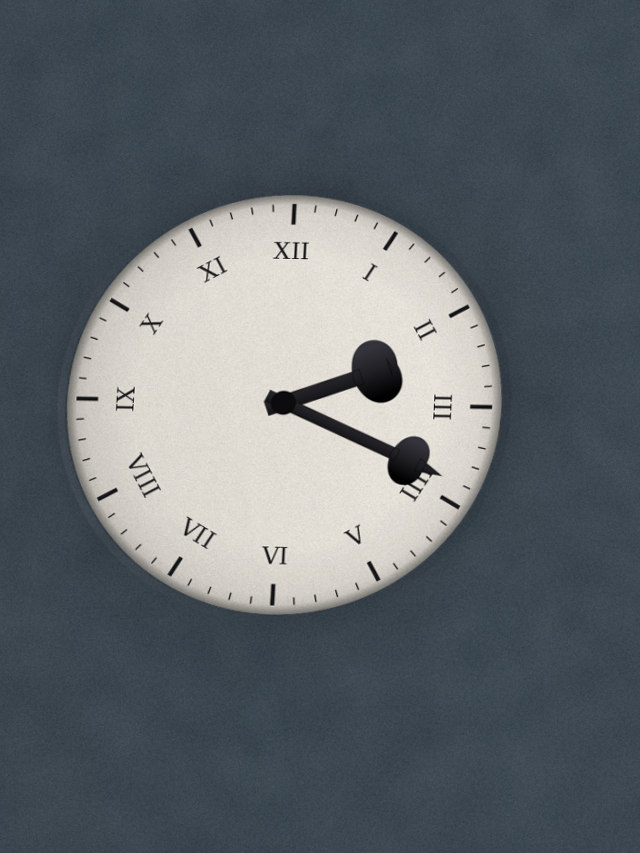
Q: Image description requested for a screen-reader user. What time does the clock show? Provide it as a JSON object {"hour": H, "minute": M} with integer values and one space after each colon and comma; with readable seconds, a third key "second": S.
{"hour": 2, "minute": 19}
